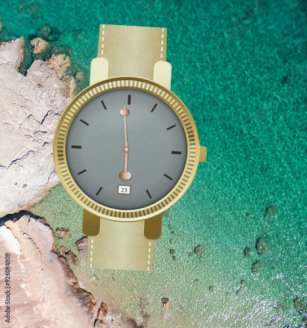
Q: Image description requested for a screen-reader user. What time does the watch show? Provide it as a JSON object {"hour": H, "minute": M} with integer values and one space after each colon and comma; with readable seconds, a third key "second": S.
{"hour": 5, "minute": 59}
